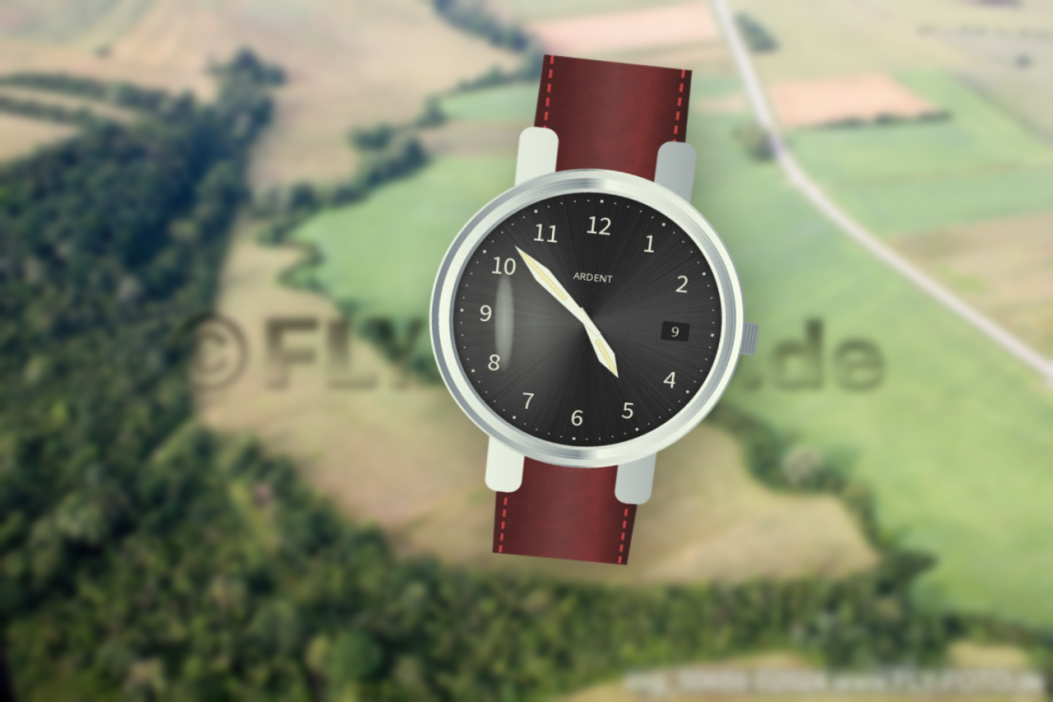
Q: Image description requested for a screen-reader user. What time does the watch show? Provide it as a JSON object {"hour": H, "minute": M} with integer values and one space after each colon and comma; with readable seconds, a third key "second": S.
{"hour": 4, "minute": 52}
